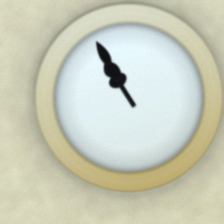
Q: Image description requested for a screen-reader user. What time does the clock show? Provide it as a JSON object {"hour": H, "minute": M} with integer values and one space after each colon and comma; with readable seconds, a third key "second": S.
{"hour": 10, "minute": 55}
